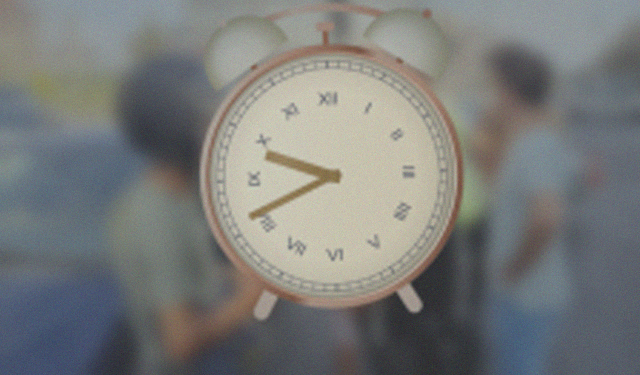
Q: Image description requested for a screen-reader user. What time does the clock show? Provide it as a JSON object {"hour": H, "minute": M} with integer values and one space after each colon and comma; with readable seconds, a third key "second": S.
{"hour": 9, "minute": 41}
